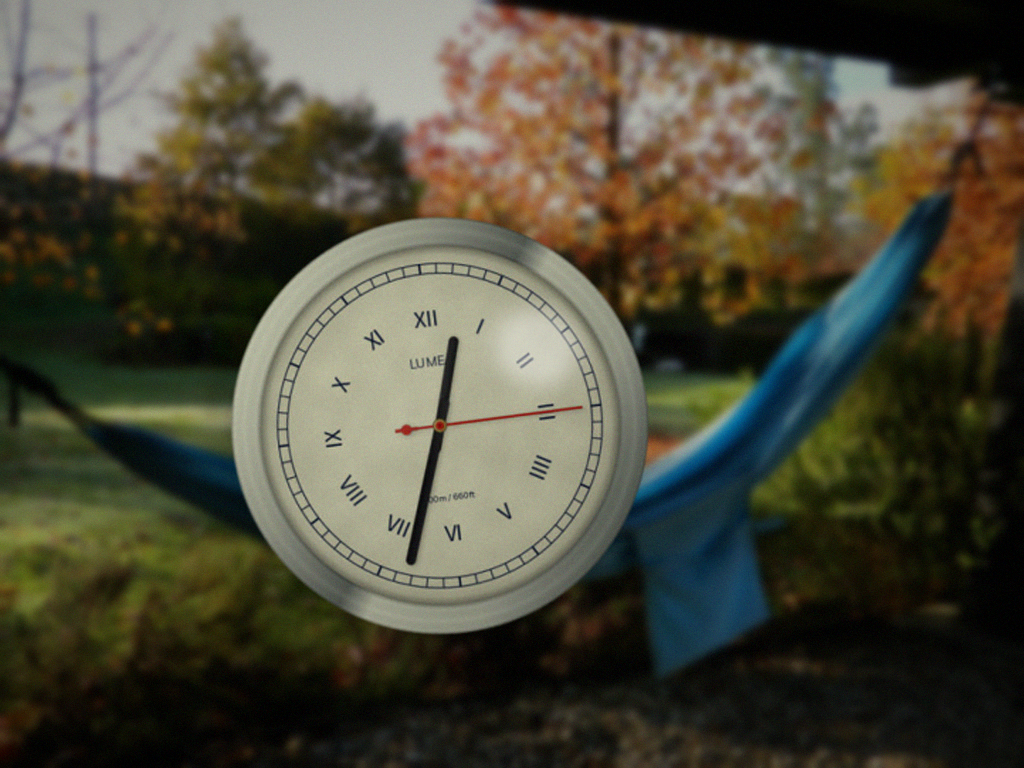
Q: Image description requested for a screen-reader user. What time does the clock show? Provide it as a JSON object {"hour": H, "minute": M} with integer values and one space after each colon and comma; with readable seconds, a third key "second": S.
{"hour": 12, "minute": 33, "second": 15}
